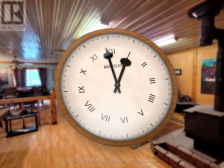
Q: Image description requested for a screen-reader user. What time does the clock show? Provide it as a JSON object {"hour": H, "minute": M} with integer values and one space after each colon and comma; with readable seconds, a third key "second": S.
{"hour": 12, "minute": 59}
